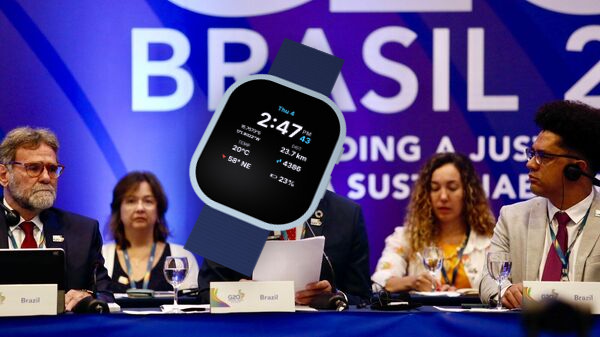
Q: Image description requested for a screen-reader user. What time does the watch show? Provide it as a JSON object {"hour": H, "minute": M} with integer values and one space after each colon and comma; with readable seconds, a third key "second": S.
{"hour": 2, "minute": 47, "second": 43}
